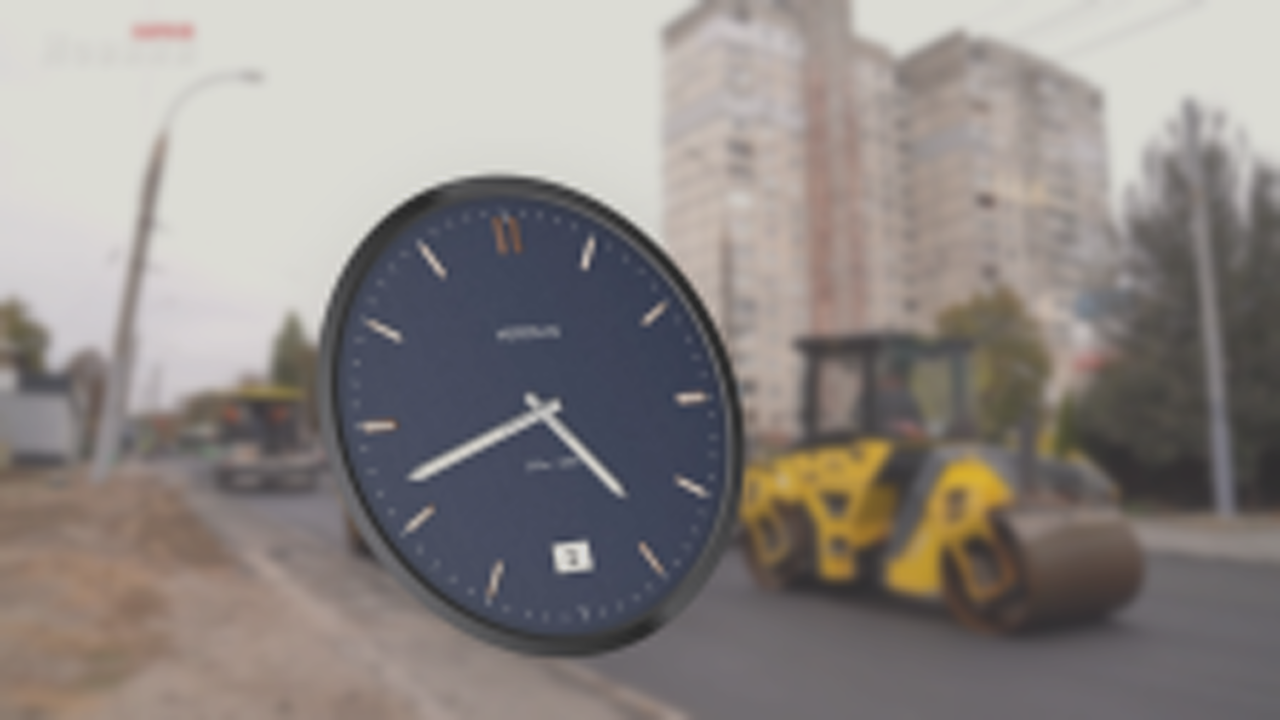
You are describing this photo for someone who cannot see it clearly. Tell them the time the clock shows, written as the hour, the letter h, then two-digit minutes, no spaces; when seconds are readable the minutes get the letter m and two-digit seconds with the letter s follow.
4h42
